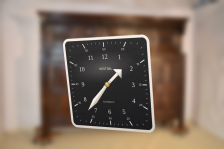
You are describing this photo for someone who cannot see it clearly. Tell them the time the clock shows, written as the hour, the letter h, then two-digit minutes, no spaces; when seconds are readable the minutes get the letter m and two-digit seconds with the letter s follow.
1h37
